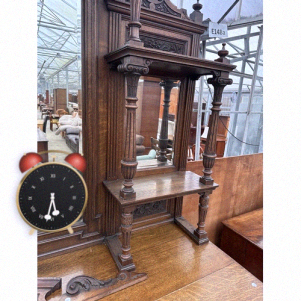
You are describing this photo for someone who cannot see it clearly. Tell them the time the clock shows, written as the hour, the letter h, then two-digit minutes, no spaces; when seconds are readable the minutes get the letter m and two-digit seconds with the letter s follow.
5h32
